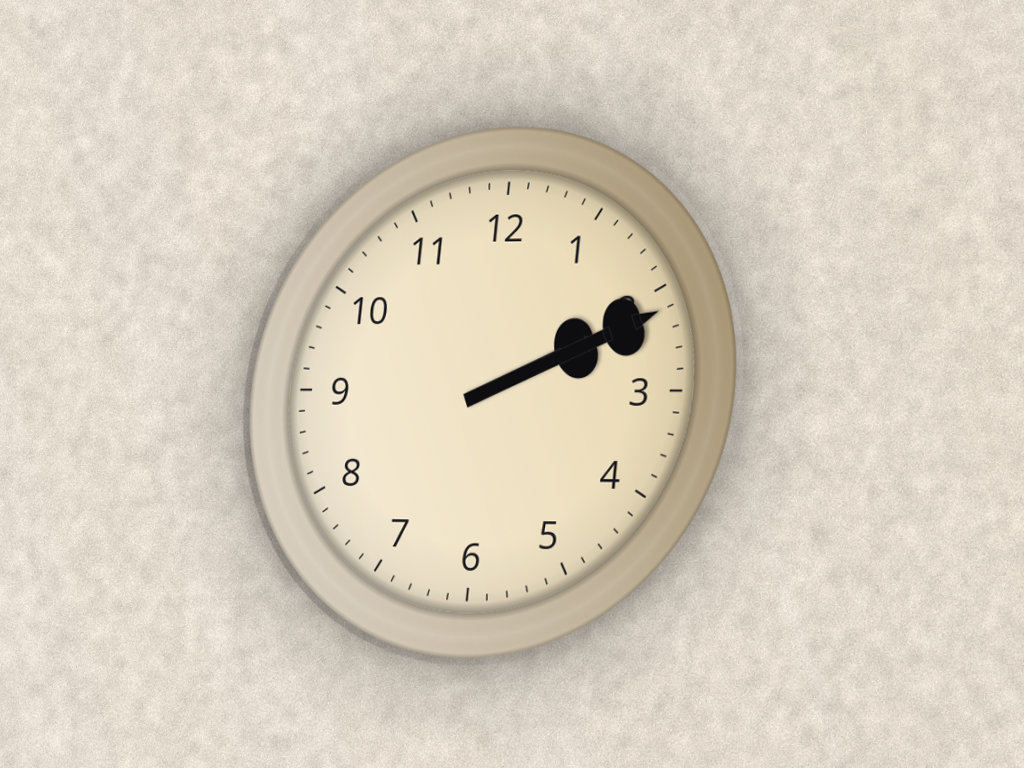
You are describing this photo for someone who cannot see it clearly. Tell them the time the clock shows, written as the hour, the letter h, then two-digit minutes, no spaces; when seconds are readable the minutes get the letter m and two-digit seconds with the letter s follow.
2h11
